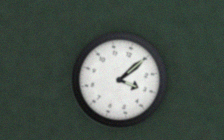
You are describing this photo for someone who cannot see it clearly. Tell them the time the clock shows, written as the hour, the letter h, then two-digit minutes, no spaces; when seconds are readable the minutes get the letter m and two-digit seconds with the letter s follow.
3h05
